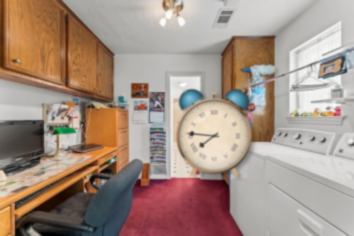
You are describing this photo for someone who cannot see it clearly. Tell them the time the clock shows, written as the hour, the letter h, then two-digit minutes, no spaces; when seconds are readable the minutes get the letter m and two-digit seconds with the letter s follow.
7h46
